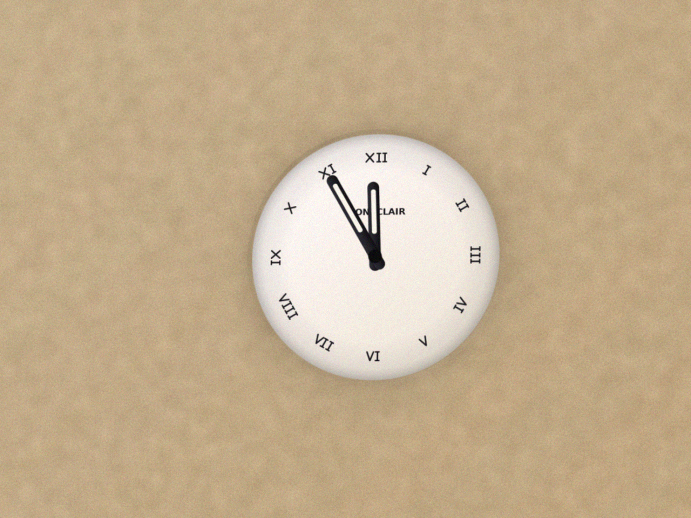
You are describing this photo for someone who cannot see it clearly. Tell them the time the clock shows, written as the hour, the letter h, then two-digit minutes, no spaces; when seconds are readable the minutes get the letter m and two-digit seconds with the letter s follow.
11h55
